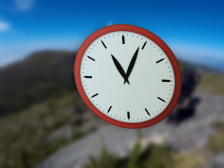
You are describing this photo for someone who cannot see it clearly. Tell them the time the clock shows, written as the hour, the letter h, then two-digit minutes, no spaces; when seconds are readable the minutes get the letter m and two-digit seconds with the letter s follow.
11h04
